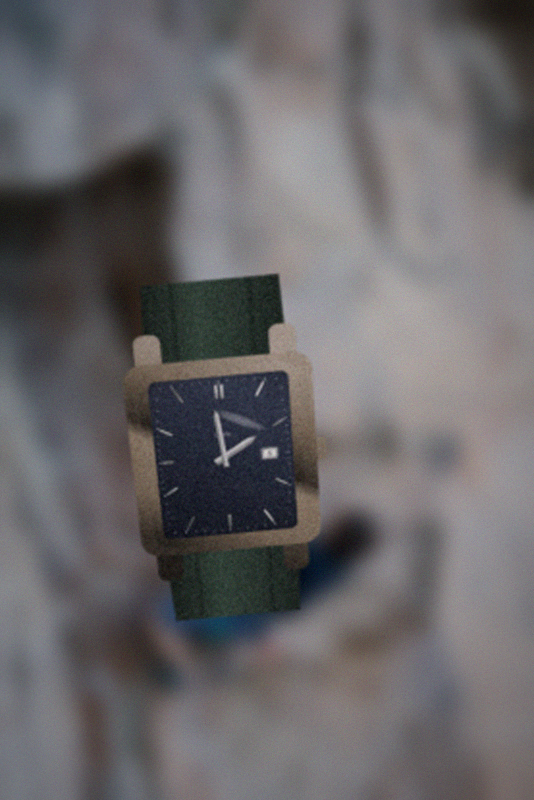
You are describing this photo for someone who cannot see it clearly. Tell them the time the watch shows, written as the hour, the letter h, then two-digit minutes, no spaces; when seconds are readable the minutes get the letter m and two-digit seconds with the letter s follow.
1h59
